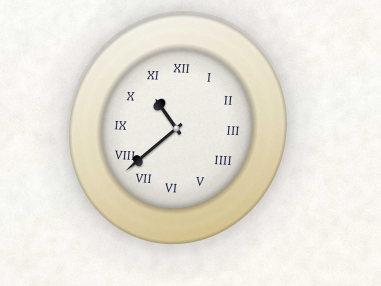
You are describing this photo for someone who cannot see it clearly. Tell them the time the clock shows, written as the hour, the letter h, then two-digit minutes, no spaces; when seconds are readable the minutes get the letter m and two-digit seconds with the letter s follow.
10h38
